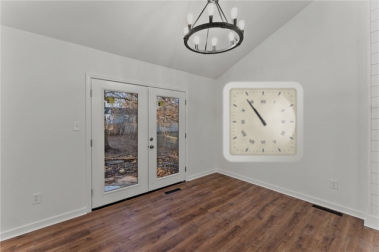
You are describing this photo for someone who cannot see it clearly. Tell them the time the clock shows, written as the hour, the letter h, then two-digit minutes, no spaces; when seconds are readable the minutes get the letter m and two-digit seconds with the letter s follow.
10h54
